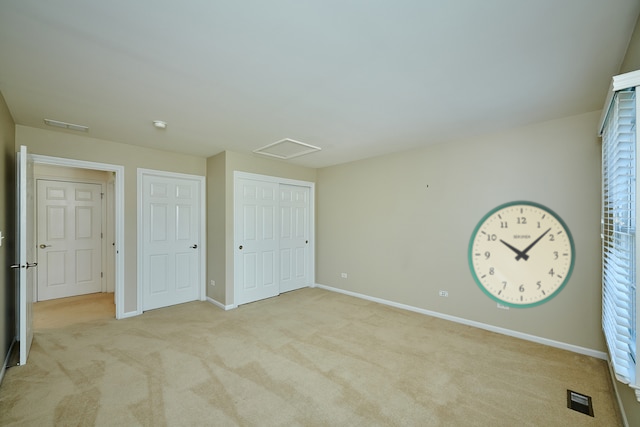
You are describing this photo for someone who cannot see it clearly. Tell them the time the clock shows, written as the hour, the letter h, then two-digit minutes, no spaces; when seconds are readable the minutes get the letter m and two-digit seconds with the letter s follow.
10h08
